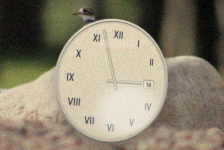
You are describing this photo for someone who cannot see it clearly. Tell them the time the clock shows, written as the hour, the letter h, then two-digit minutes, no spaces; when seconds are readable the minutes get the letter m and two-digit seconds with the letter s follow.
2h57
